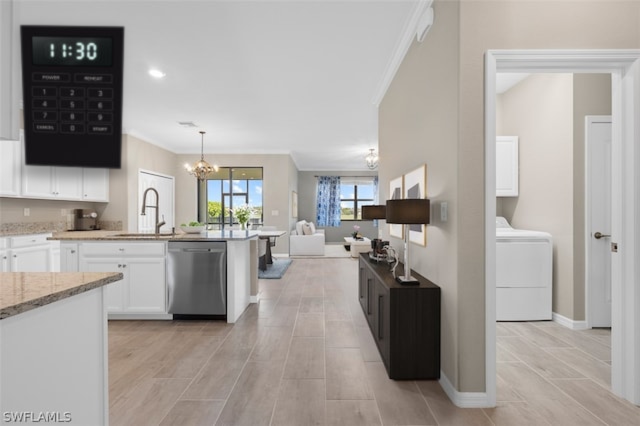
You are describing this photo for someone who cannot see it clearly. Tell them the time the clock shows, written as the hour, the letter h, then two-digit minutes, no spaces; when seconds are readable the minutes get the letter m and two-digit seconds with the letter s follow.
11h30
